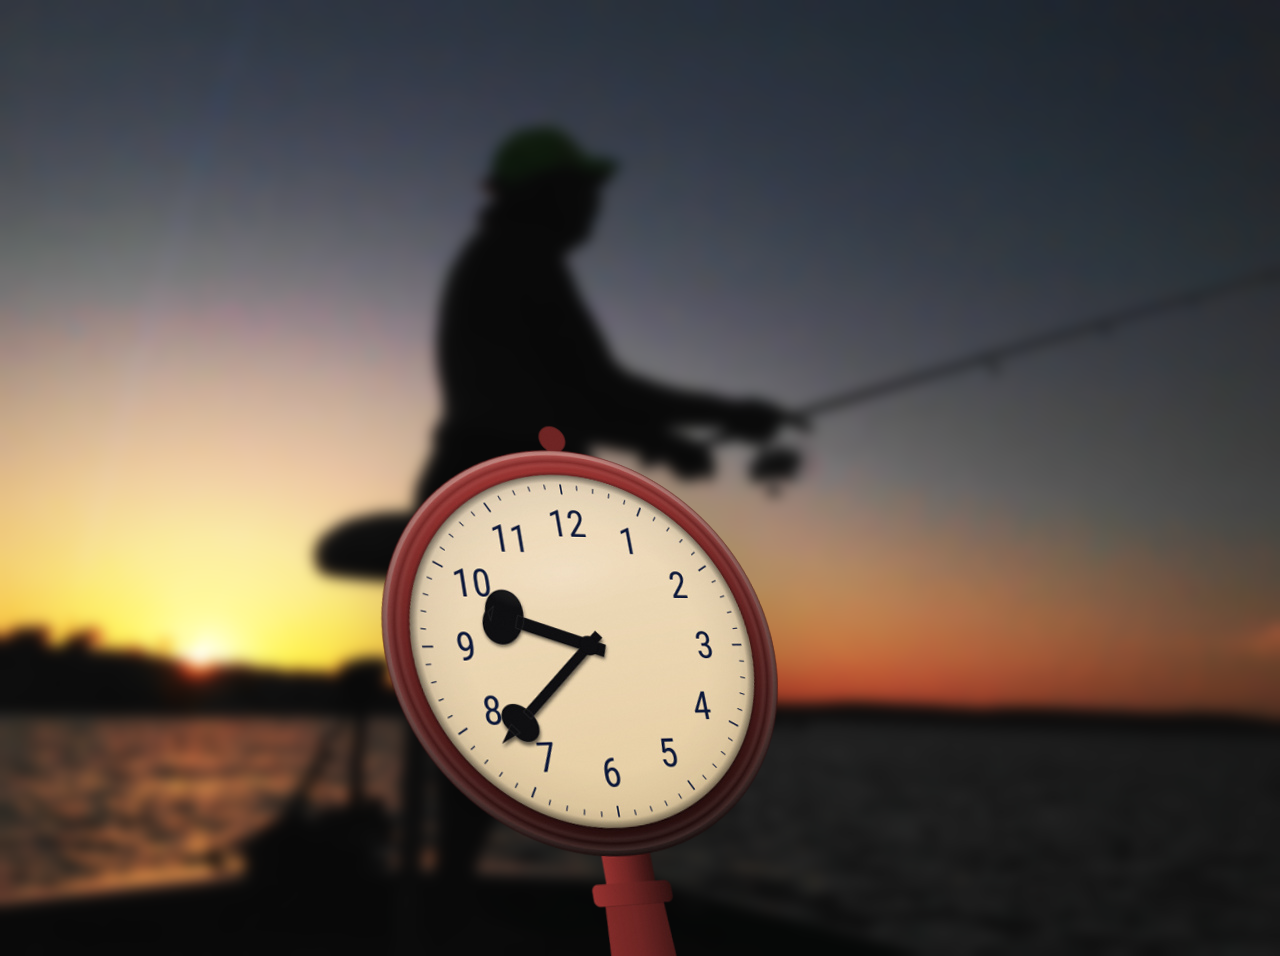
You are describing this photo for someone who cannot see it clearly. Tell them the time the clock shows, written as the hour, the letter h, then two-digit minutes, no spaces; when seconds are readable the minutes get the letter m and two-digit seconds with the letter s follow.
9h38
